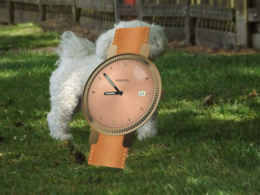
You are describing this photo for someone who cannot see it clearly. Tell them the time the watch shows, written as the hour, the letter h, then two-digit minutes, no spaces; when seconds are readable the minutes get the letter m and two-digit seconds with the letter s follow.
8h52
